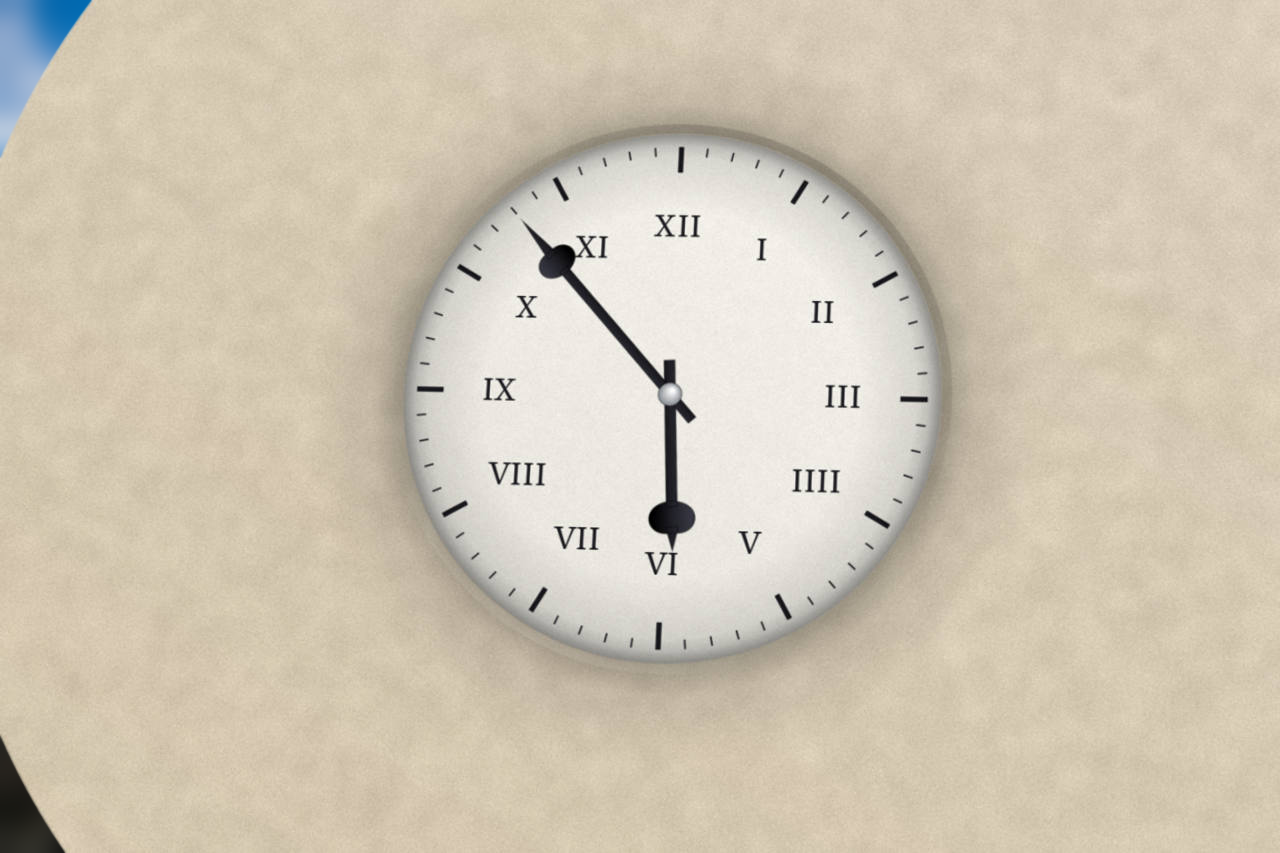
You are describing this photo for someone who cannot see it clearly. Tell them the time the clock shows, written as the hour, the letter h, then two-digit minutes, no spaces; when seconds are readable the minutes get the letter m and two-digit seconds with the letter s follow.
5h53
